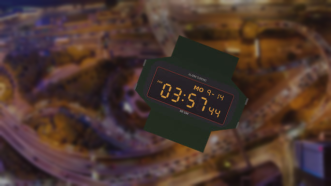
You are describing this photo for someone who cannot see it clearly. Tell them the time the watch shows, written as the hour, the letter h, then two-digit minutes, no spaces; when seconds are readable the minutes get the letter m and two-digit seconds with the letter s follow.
3h57m44s
